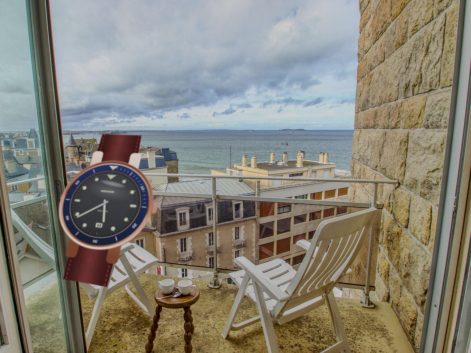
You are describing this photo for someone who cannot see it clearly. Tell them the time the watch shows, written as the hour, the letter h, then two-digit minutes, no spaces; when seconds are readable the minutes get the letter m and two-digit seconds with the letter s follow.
5h39
